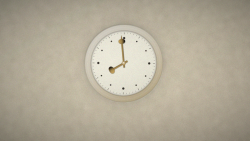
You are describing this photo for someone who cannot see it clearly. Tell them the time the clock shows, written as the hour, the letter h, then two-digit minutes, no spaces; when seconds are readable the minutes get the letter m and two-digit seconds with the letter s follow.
7h59
